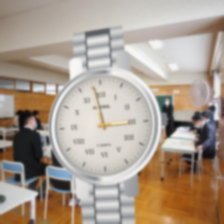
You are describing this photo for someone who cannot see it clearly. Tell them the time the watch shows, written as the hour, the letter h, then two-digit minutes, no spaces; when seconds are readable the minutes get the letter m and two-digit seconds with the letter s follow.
2h58
